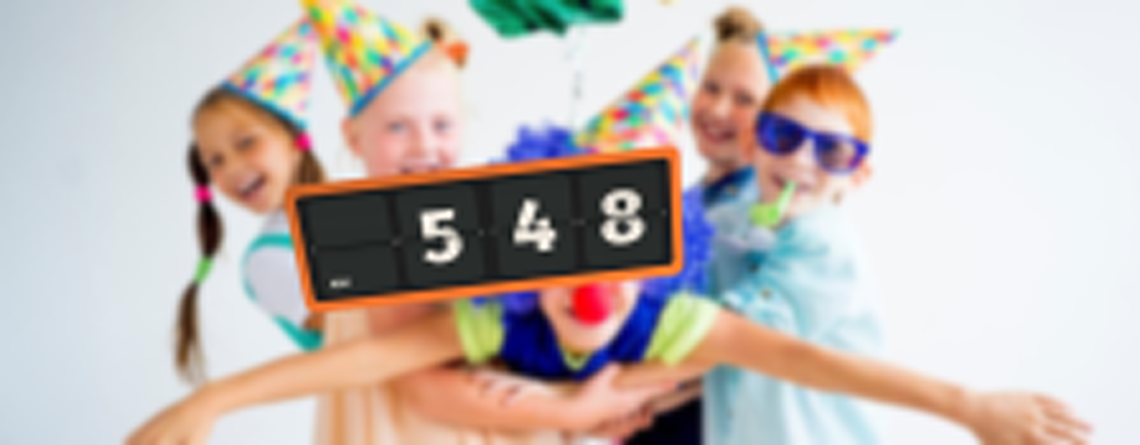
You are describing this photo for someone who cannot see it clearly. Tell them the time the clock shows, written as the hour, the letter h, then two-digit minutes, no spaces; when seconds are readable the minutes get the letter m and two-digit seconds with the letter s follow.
5h48
